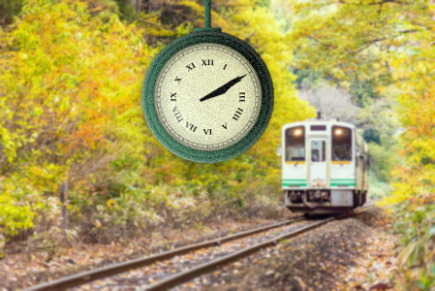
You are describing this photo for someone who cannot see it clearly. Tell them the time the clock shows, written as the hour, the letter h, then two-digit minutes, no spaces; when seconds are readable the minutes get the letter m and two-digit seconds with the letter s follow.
2h10
